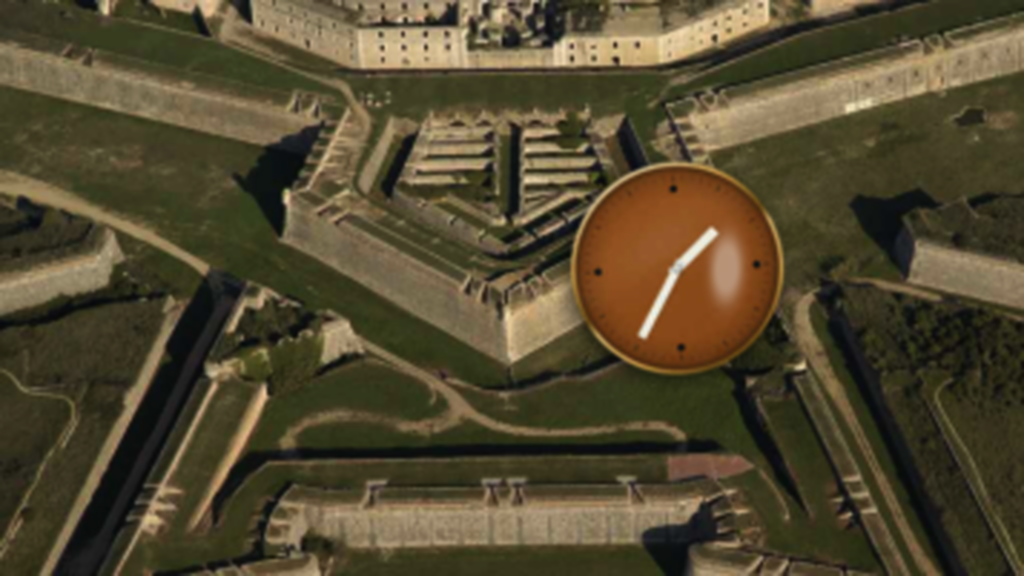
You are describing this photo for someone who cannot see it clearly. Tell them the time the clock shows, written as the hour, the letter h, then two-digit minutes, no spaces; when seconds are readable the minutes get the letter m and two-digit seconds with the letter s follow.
1h35
